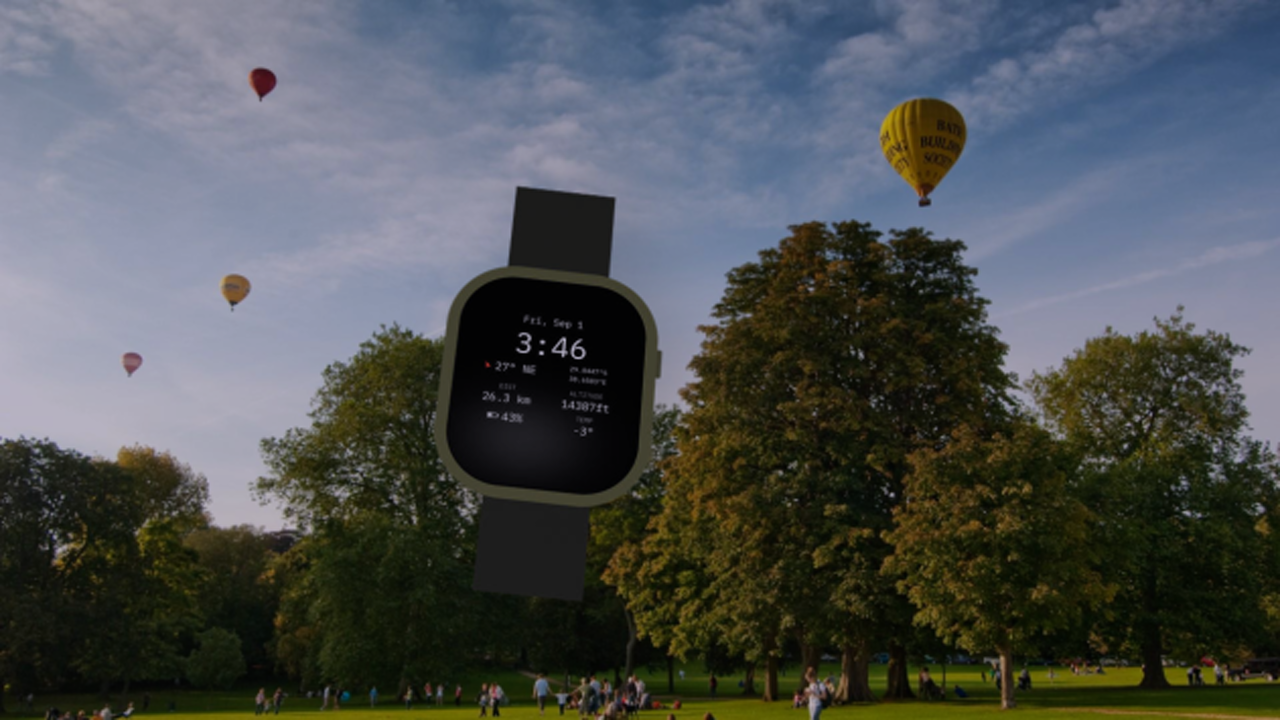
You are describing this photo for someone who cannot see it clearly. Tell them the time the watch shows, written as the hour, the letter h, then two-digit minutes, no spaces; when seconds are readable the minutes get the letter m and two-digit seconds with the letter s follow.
3h46
